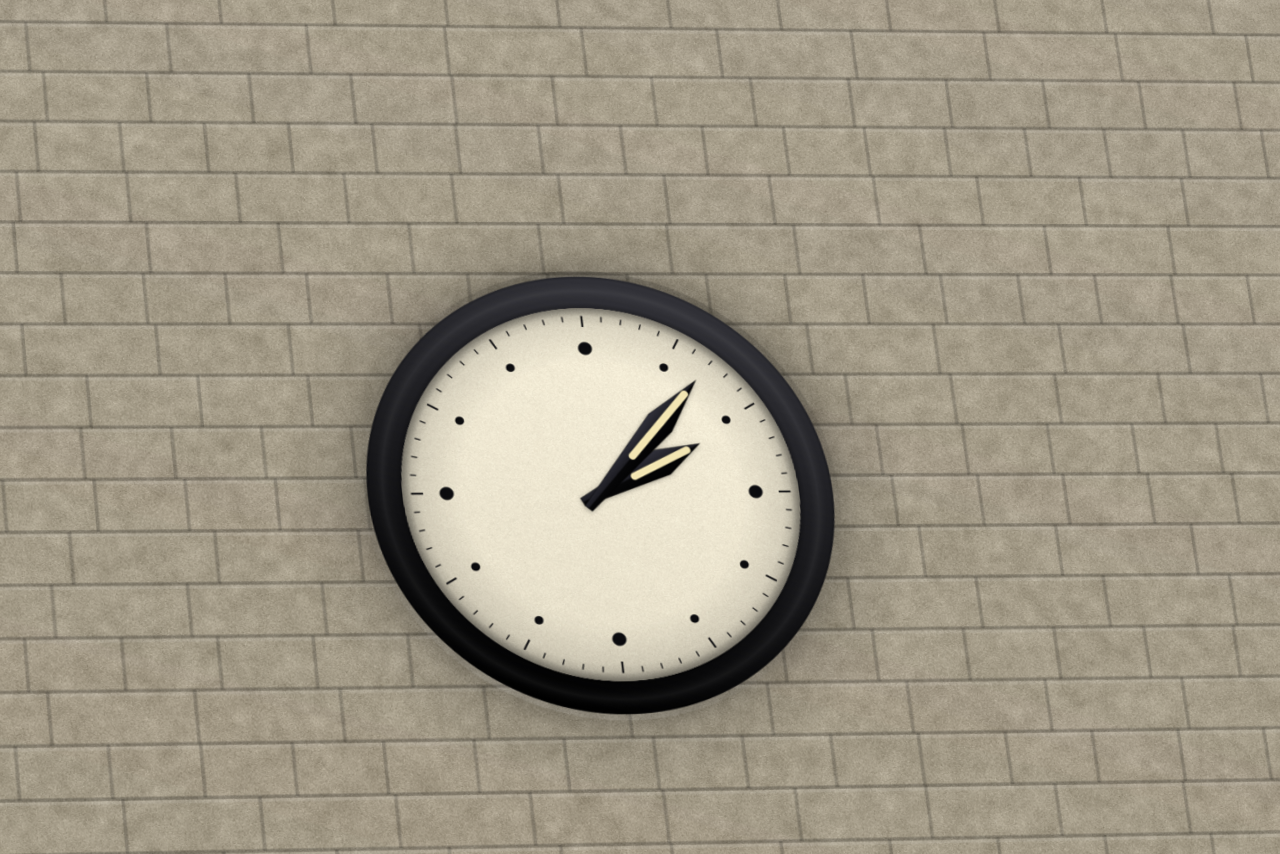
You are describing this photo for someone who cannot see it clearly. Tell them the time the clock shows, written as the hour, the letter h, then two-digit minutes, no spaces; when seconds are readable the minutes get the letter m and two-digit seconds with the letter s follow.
2h07
